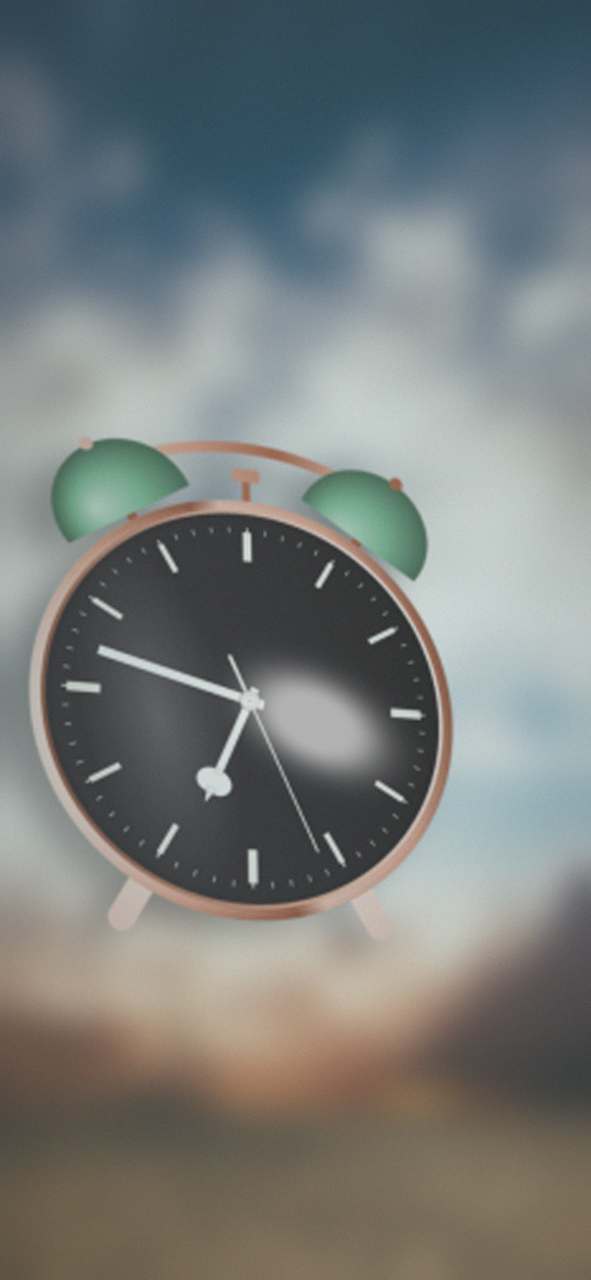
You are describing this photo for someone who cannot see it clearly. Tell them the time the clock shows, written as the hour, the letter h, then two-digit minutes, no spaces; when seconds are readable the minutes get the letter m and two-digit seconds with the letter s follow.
6h47m26s
